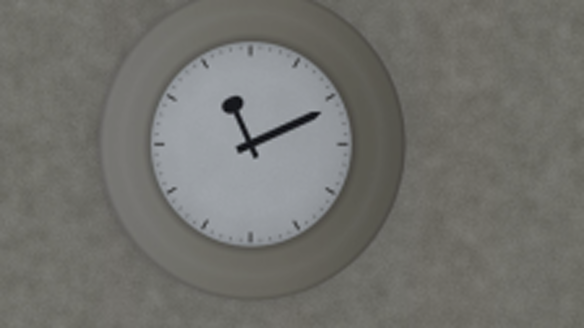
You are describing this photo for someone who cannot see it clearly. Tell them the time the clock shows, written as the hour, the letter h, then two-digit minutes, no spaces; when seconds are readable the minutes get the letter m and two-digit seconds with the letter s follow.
11h11
